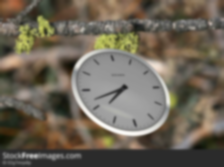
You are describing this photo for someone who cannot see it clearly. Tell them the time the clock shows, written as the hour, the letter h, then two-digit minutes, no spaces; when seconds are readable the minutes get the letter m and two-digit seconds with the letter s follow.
7h42
